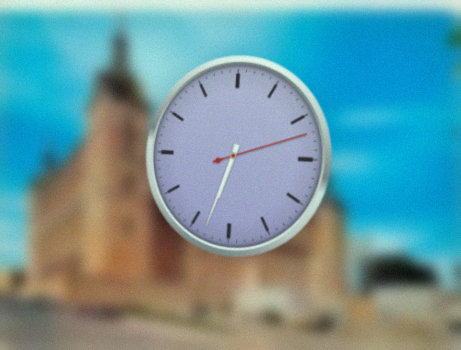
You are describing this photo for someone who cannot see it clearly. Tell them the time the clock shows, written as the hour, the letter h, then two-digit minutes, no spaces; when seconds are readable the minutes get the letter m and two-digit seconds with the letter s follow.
6h33m12s
